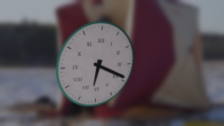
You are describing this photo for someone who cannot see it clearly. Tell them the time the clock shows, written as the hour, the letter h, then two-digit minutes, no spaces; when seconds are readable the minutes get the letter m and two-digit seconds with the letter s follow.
6h19
